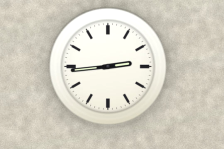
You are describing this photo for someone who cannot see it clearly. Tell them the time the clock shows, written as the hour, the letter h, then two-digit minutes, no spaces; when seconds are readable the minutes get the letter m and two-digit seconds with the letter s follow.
2h44
